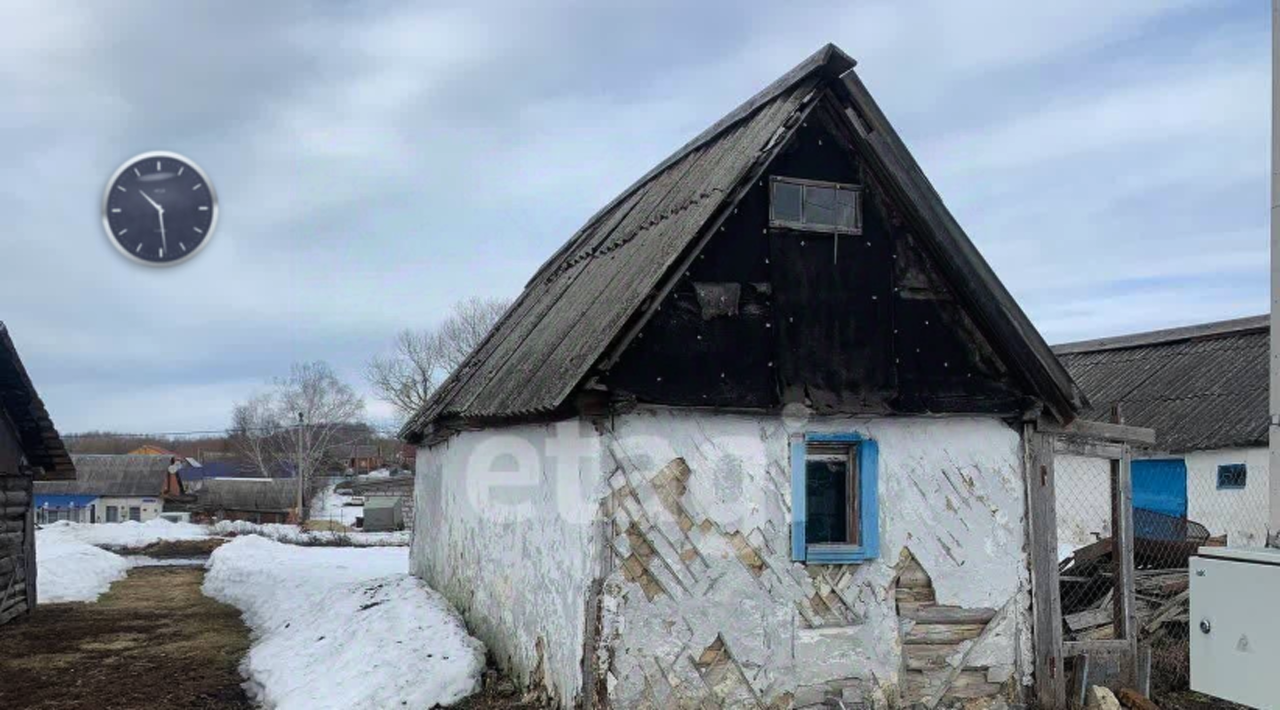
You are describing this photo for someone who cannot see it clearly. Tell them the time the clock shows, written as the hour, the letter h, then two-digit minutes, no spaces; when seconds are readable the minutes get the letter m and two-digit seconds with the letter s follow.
10h29
